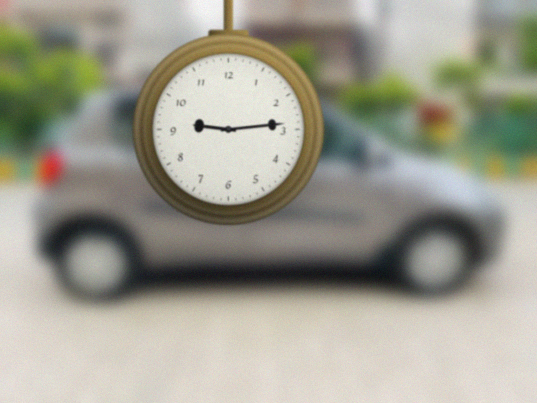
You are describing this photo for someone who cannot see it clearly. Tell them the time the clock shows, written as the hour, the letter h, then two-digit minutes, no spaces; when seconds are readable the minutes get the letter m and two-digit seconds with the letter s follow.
9h14
